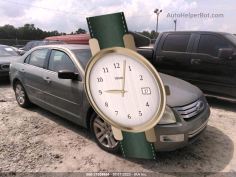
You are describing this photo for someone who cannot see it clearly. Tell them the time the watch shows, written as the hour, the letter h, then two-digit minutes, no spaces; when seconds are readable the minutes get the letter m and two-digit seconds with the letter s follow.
9h03
